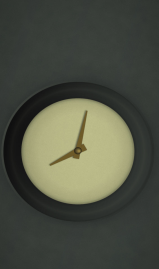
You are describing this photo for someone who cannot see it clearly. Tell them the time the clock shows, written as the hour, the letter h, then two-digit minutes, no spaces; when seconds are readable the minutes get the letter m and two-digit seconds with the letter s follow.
8h02
